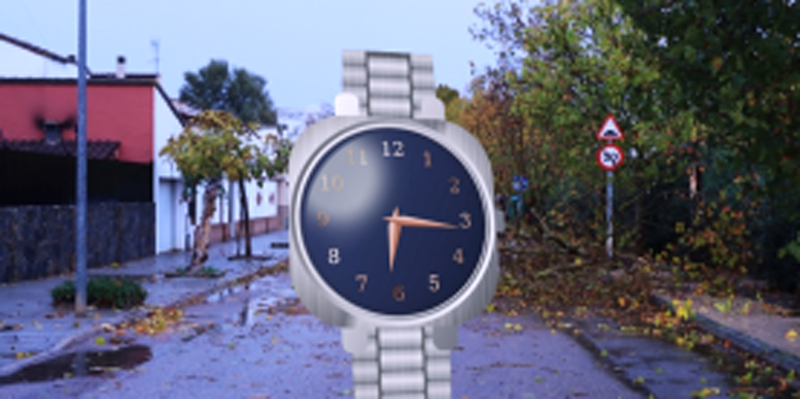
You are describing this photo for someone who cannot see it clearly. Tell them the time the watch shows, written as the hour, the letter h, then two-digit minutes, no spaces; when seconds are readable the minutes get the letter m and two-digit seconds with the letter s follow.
6h16
